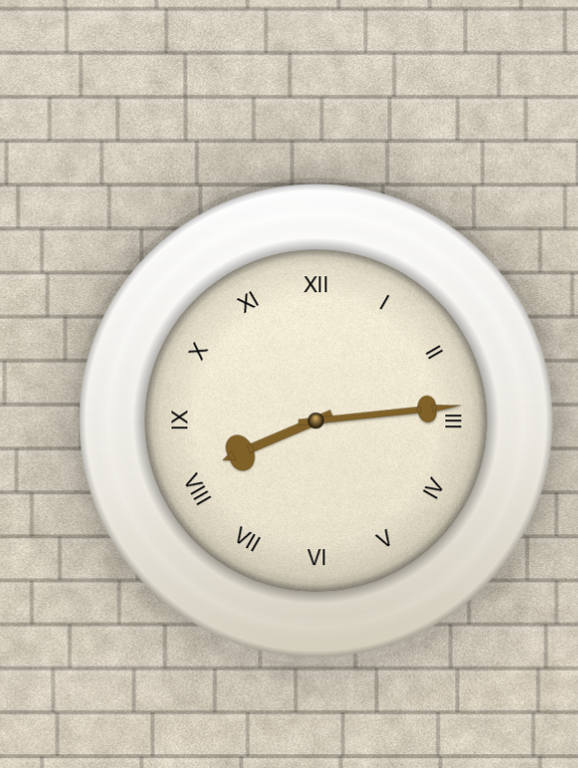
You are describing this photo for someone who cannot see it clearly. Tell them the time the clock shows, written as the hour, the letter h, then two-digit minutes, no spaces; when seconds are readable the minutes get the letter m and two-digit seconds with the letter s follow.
8h14
